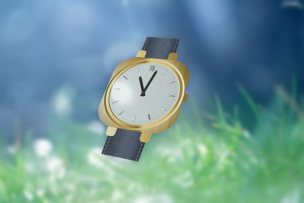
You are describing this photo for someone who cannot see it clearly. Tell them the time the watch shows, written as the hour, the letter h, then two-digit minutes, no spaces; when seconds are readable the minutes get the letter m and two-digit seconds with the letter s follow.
11h02
